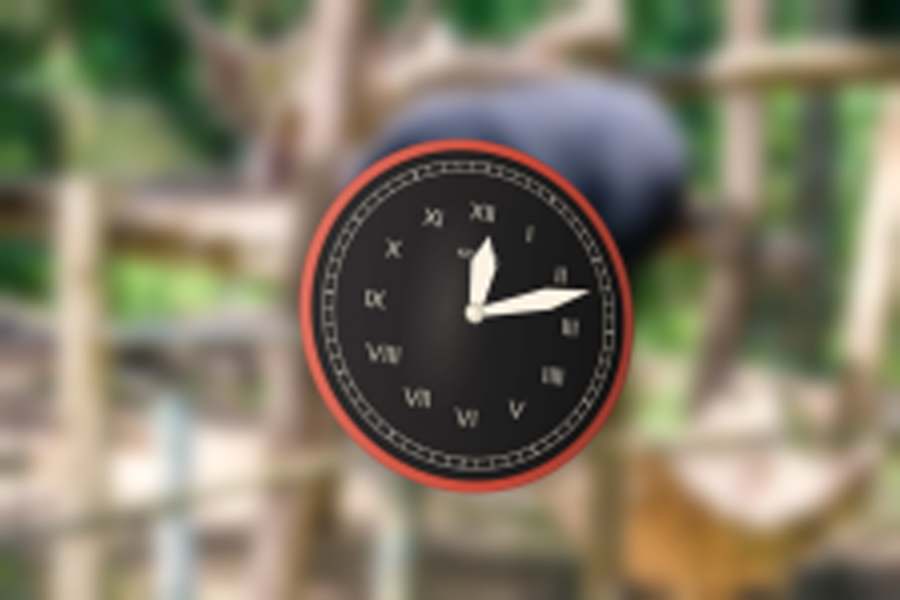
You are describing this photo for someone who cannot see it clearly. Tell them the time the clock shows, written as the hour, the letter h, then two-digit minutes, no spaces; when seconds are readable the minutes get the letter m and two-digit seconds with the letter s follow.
12h12
